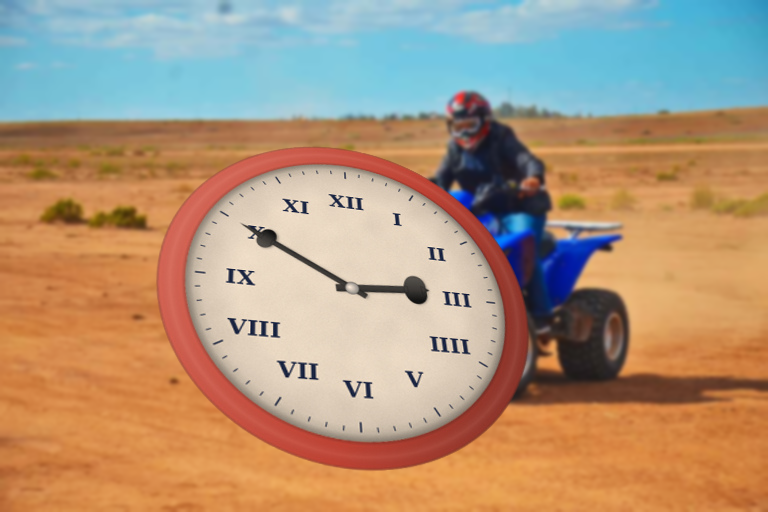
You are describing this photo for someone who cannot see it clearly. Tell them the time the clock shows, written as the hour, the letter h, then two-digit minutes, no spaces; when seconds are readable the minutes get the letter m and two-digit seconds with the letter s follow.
2h50
